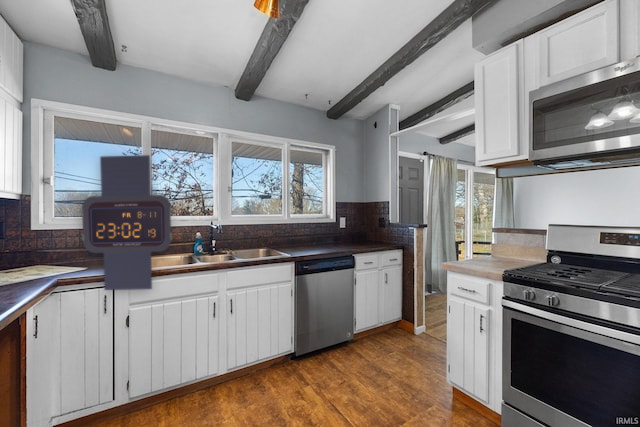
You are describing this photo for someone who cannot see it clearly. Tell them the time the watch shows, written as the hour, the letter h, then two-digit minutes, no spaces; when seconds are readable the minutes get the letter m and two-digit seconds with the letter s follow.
23h02
